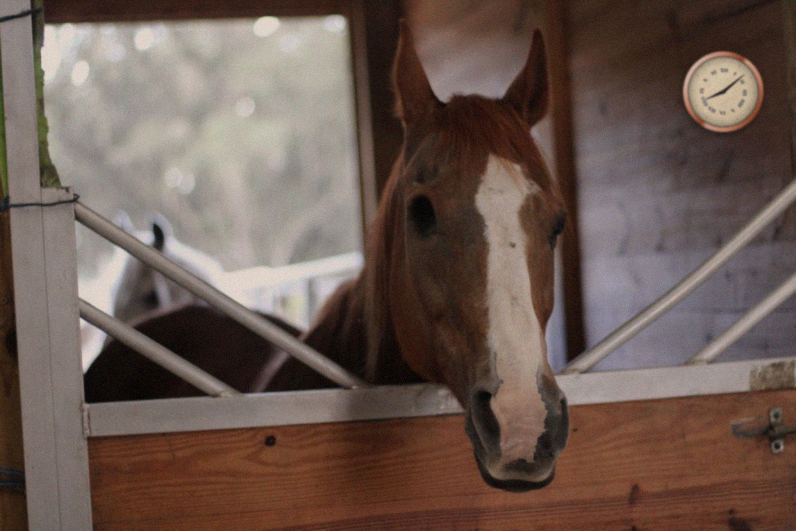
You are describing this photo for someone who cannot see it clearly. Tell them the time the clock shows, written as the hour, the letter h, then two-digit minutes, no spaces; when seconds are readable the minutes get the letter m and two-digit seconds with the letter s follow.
8h08
